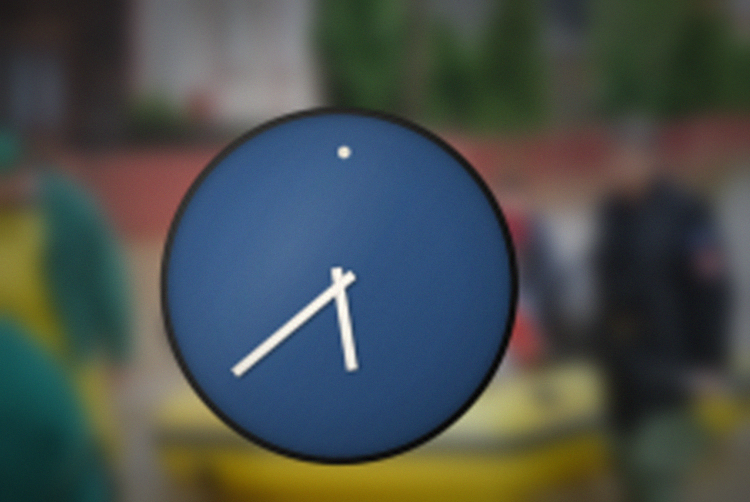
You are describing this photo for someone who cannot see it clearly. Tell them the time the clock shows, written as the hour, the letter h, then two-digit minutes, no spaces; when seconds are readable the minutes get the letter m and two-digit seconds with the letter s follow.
5h38
